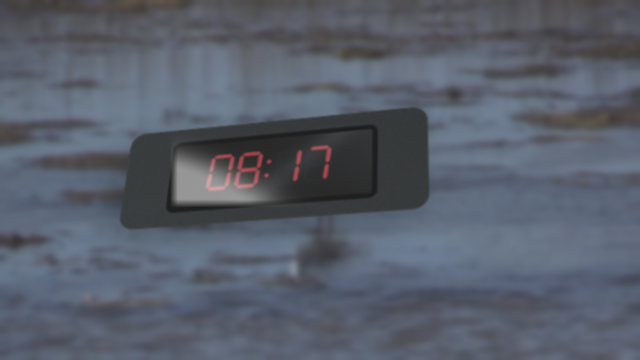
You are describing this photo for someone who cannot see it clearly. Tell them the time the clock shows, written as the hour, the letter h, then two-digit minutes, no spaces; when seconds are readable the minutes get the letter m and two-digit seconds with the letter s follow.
8h17
